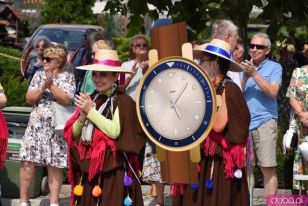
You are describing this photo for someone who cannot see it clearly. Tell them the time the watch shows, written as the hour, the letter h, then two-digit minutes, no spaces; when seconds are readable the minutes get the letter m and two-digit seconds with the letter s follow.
5h07
